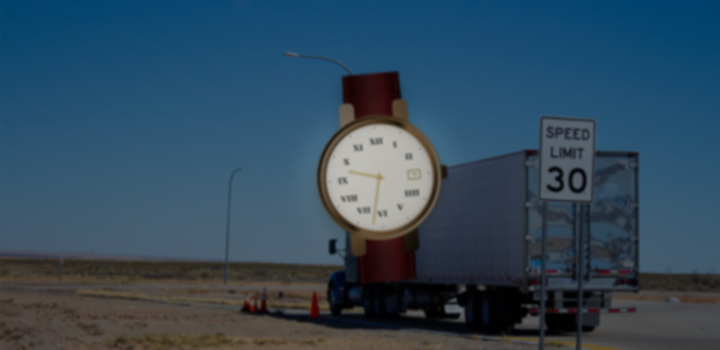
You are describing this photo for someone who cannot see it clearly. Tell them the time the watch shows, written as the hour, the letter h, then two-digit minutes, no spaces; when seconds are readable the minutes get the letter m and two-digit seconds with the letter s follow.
9h32
